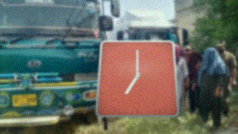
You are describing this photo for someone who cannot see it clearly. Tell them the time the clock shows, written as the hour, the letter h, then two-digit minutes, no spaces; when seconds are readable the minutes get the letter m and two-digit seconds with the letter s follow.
7h00
